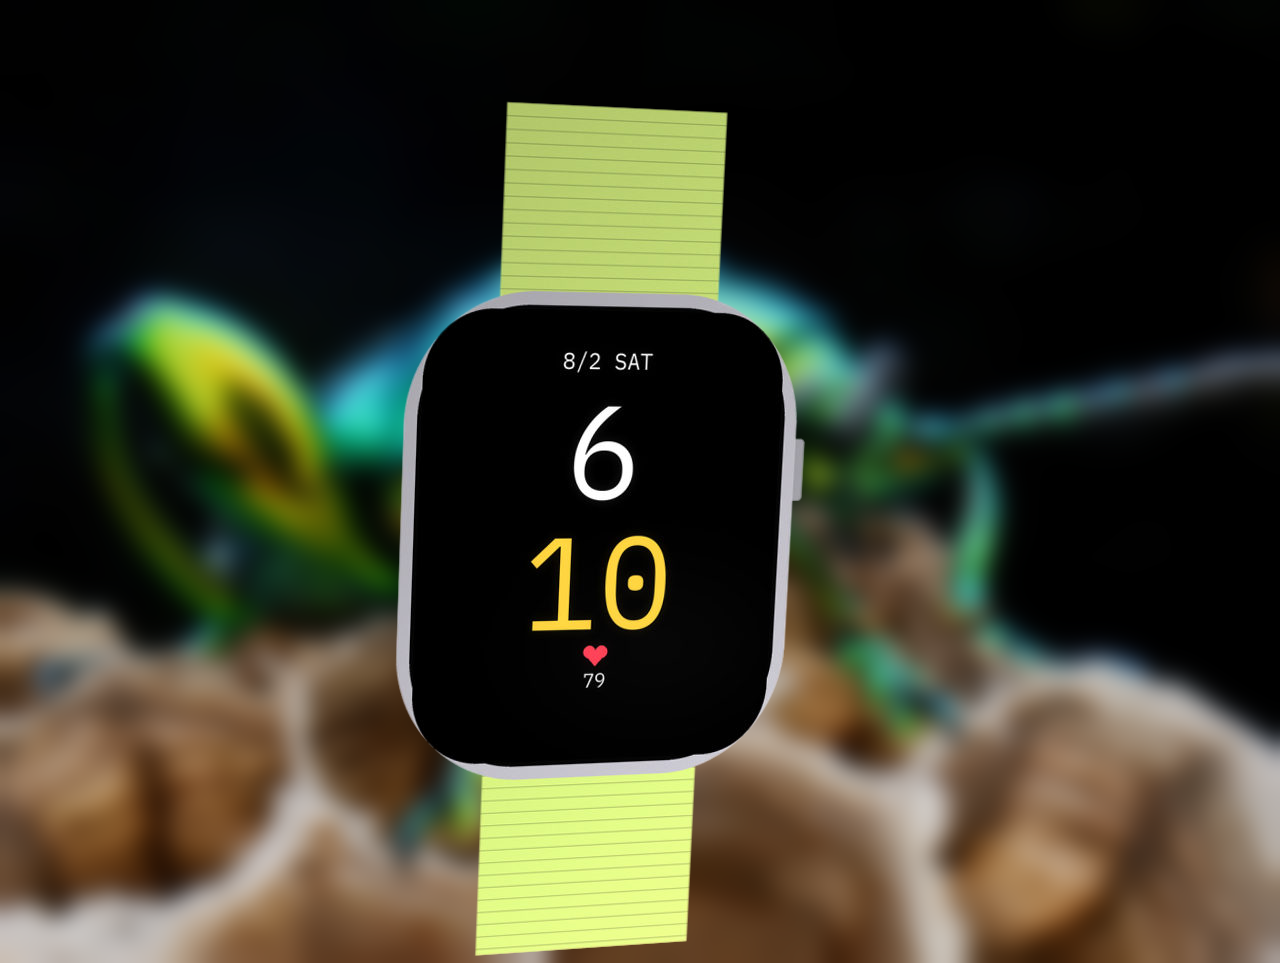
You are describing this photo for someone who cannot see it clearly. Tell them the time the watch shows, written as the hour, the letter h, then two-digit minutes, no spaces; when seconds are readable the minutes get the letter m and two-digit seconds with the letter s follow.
6h10
